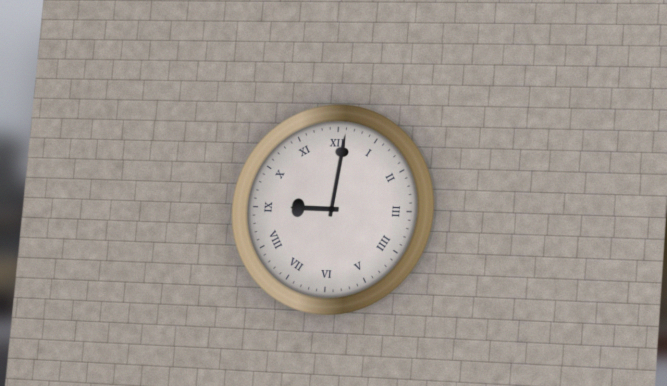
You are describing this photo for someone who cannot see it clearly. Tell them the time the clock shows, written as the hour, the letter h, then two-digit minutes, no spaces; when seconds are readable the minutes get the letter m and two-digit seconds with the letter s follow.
9h01
